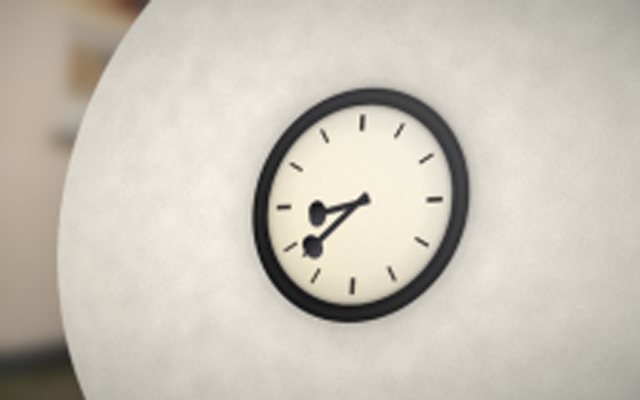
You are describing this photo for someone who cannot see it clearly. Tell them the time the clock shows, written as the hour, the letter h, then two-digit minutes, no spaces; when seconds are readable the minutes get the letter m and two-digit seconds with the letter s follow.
8h38
